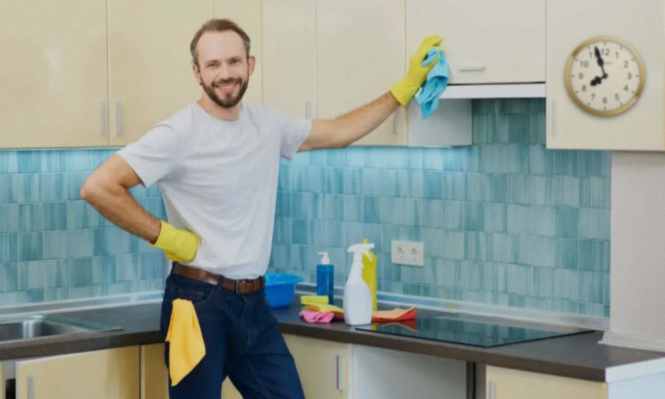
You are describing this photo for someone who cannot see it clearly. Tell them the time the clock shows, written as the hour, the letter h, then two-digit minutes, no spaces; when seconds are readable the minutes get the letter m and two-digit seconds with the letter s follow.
7h57
